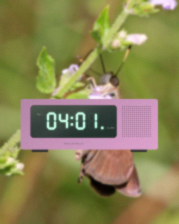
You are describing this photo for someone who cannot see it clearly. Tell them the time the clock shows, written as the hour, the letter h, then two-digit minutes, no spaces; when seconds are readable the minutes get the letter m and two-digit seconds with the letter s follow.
4h01
